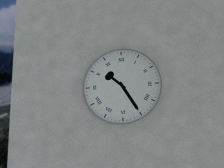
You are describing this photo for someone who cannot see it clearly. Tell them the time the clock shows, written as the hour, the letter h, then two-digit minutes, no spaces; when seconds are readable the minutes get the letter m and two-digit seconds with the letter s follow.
10h25
